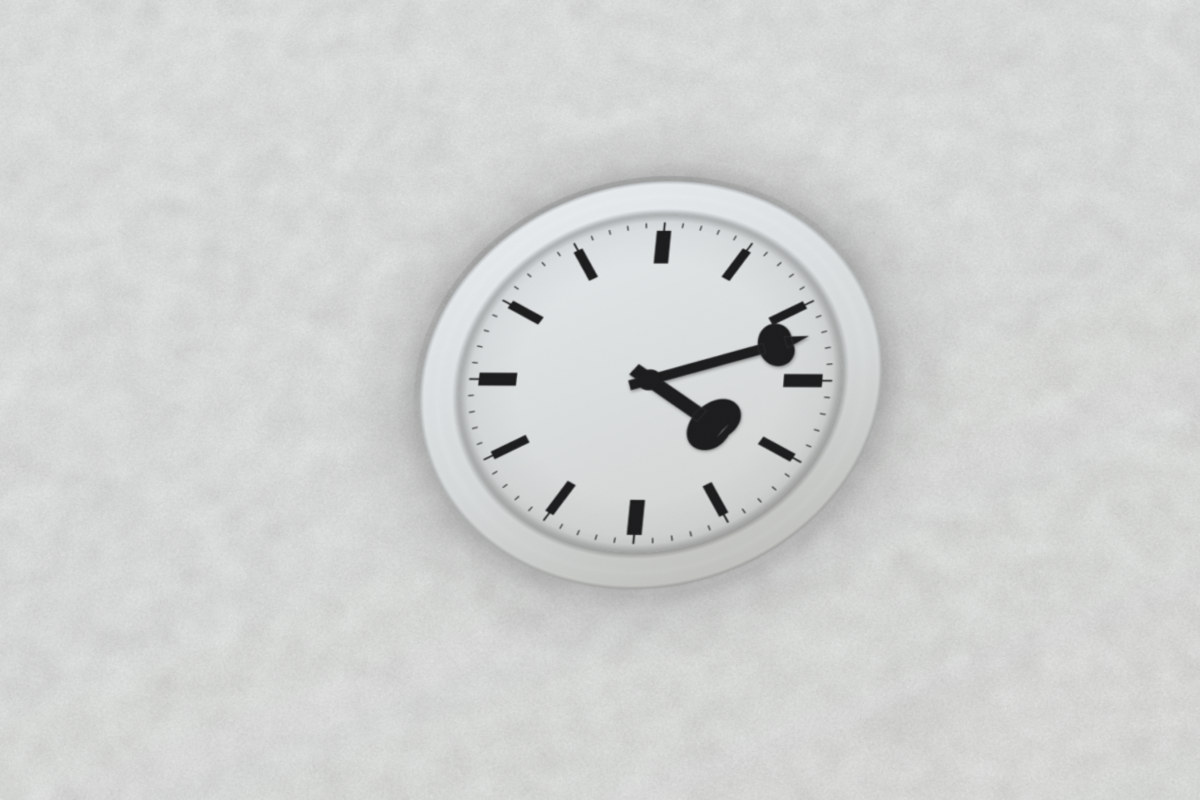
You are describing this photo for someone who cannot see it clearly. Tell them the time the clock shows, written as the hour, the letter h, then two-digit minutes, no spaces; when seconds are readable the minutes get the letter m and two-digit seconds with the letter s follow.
4h12
